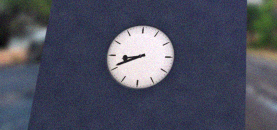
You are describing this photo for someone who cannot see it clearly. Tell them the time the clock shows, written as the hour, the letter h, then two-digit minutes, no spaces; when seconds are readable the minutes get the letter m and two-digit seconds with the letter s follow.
8h41
